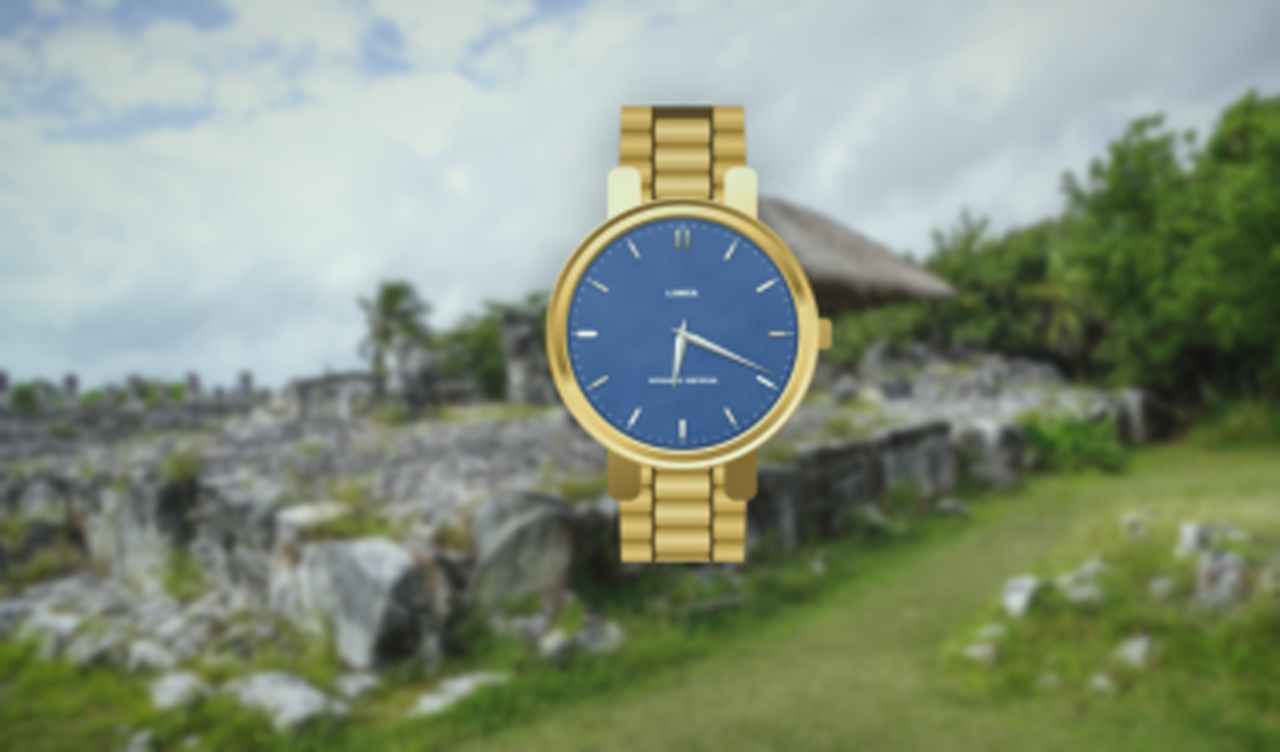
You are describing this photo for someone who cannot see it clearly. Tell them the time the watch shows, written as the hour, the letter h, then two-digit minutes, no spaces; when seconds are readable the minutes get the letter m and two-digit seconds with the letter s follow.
6h19
